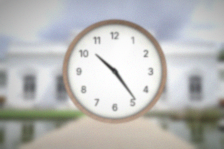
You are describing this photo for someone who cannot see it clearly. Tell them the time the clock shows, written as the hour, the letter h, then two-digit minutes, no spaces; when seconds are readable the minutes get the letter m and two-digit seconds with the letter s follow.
10h24
